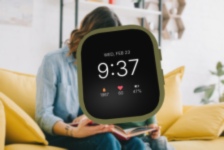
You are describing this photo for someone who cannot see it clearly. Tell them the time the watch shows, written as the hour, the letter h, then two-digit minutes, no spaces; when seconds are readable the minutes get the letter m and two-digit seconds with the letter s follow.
9h37
